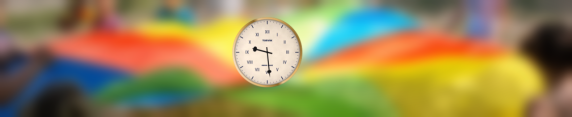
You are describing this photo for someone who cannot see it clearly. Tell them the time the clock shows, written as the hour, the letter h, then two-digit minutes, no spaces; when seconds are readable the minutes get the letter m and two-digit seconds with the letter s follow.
9h29
